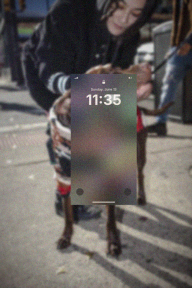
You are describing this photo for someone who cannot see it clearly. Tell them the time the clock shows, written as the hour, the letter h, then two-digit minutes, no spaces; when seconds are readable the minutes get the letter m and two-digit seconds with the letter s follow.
11h35
